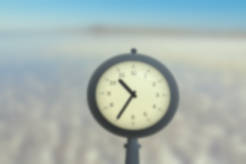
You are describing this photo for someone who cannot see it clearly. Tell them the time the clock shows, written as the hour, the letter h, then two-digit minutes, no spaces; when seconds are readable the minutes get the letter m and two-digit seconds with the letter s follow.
10h35
